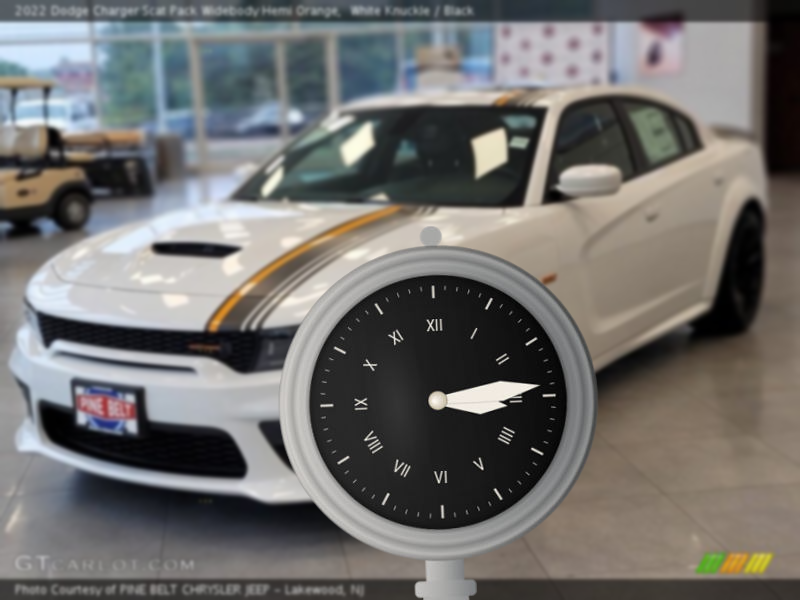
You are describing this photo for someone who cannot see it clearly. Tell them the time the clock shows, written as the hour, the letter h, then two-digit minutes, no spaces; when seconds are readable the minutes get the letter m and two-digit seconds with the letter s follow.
3h14
